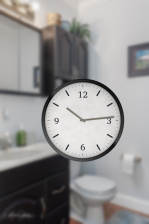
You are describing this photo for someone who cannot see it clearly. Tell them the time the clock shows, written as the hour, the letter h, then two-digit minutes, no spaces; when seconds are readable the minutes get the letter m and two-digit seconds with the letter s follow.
10h14
